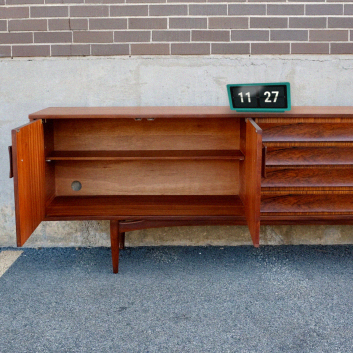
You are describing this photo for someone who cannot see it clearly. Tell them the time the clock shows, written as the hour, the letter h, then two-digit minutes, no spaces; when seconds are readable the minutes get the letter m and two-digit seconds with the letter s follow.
11h27
